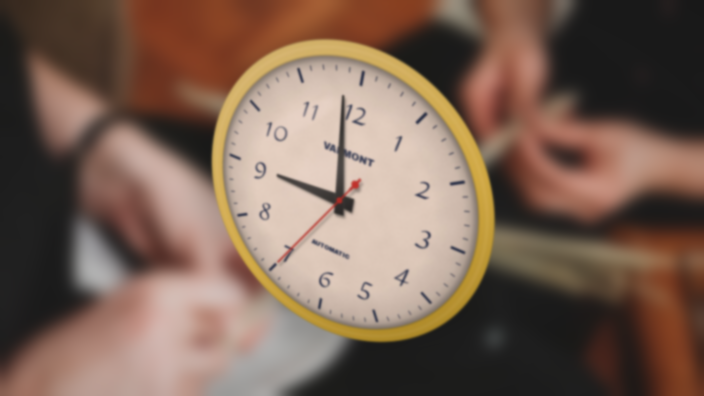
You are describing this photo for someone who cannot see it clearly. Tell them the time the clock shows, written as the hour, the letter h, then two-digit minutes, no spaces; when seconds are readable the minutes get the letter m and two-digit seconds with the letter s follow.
8h58m35s
